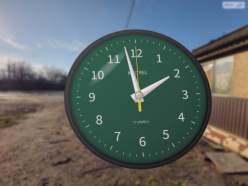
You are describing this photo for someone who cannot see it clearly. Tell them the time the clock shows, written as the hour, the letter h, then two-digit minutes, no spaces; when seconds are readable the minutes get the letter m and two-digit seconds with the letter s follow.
1h58m00s
